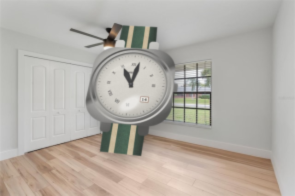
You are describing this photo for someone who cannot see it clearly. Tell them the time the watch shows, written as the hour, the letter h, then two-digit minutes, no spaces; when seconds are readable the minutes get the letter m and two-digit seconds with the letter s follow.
11h02
